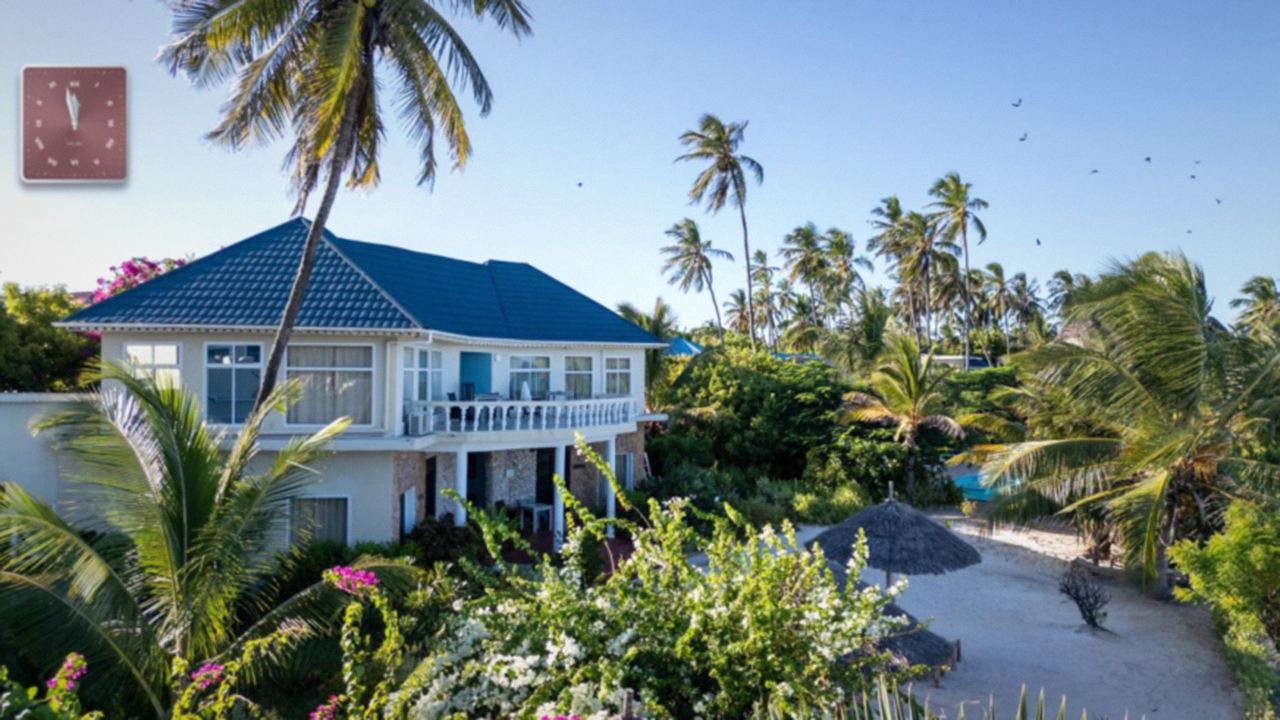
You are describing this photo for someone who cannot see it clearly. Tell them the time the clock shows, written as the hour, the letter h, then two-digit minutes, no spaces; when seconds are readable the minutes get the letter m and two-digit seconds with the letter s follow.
11h58
